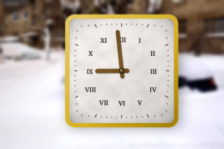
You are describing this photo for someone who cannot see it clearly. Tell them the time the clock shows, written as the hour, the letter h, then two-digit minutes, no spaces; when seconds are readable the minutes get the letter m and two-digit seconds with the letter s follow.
8h59
